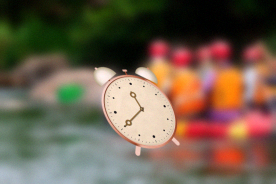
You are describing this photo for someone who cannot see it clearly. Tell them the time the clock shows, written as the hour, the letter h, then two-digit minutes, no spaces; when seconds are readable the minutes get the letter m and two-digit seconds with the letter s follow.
11h40
